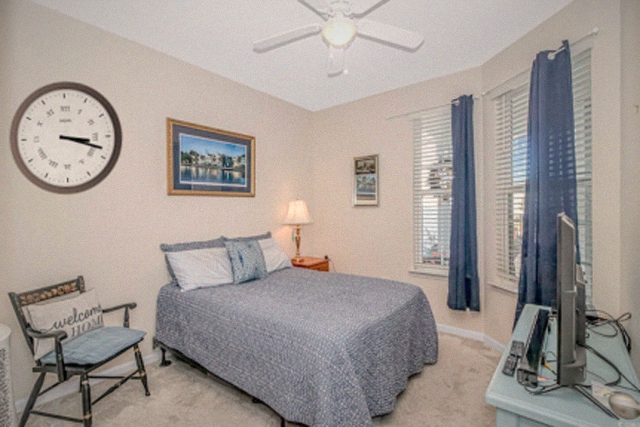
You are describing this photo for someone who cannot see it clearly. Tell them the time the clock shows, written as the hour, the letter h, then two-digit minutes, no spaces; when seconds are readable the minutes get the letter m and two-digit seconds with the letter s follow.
3h18
